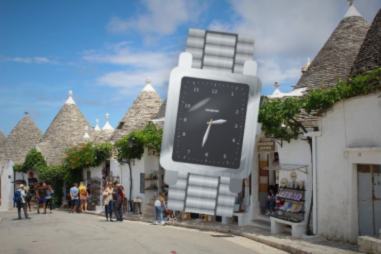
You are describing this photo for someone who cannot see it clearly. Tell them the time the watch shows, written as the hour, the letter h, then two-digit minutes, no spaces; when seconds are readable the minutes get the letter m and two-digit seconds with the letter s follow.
2h32
